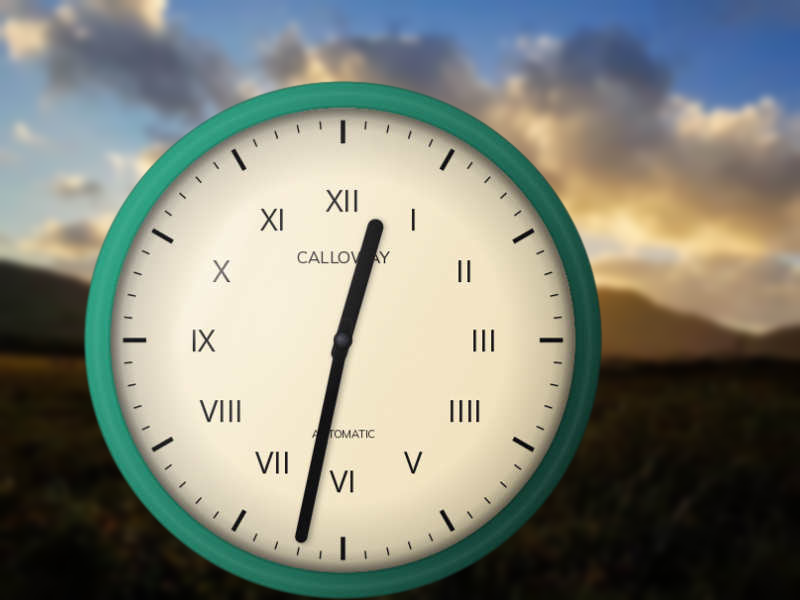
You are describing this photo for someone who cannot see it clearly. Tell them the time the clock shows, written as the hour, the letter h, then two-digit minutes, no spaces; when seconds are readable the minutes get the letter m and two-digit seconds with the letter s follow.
12h32
